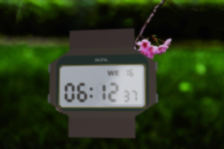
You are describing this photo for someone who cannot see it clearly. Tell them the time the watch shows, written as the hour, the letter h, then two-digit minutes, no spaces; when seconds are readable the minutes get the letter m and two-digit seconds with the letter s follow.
6h12m37s
